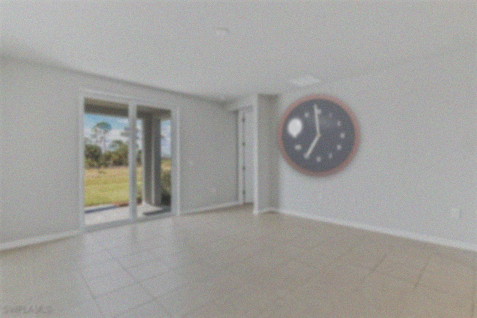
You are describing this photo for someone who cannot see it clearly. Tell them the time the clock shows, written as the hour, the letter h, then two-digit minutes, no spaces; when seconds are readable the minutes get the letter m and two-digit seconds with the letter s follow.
6h59
